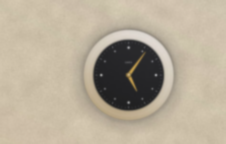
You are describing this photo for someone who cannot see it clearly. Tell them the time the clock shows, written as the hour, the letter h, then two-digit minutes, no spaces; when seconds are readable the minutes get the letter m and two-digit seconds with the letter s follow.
5h06
